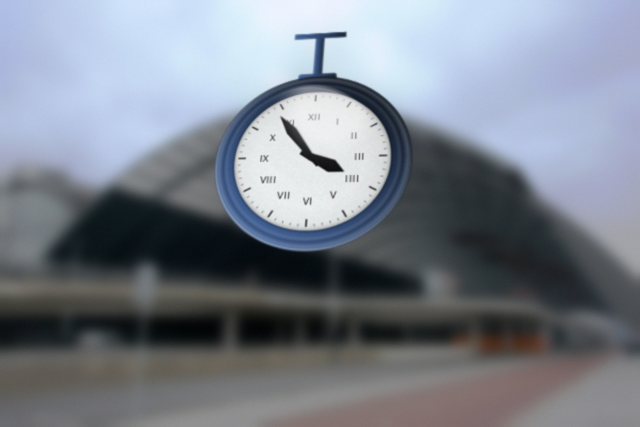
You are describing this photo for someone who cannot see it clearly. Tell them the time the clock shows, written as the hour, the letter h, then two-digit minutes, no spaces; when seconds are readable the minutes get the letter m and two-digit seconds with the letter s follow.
3h54
